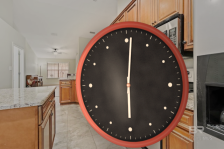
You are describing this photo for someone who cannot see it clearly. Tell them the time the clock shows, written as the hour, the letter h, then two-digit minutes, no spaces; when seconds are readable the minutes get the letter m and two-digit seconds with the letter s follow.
6h01
